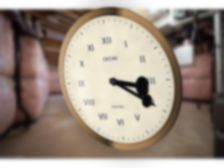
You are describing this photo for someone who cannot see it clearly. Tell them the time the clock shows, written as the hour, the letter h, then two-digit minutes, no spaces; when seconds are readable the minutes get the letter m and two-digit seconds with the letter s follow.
3h20
